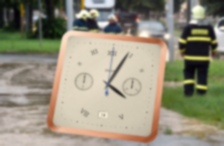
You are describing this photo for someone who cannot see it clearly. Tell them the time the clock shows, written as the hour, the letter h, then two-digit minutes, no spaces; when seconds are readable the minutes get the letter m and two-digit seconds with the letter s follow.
4h04
